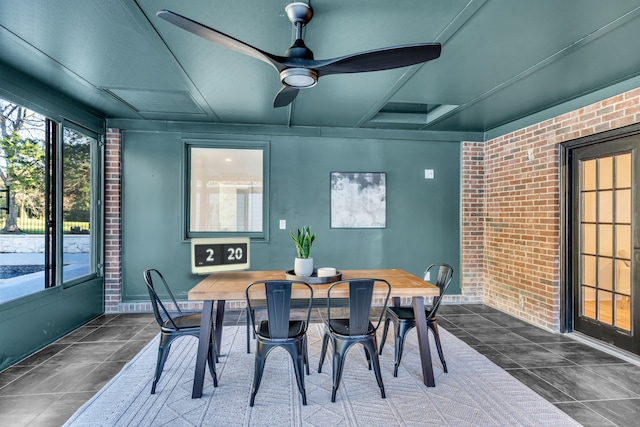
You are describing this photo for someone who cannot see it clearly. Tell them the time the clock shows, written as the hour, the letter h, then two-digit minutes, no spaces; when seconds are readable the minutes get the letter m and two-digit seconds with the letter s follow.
2h20
